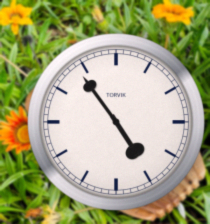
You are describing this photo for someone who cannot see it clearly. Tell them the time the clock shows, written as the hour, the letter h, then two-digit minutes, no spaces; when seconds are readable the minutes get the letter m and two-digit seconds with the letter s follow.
4h54
